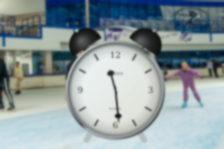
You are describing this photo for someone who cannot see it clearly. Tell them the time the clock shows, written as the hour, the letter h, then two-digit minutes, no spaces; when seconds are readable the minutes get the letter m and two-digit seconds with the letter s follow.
11h29
